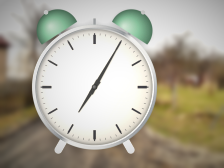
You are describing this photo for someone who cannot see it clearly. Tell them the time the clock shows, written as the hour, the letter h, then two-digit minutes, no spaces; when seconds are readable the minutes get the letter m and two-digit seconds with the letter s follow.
7h05
